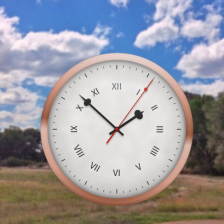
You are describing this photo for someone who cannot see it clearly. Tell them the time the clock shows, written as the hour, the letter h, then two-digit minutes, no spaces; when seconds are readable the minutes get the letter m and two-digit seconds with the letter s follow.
1h52m06s
